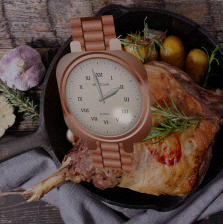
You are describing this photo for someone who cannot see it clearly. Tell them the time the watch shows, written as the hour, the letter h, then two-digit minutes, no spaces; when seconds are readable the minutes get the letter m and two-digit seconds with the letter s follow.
1h58
